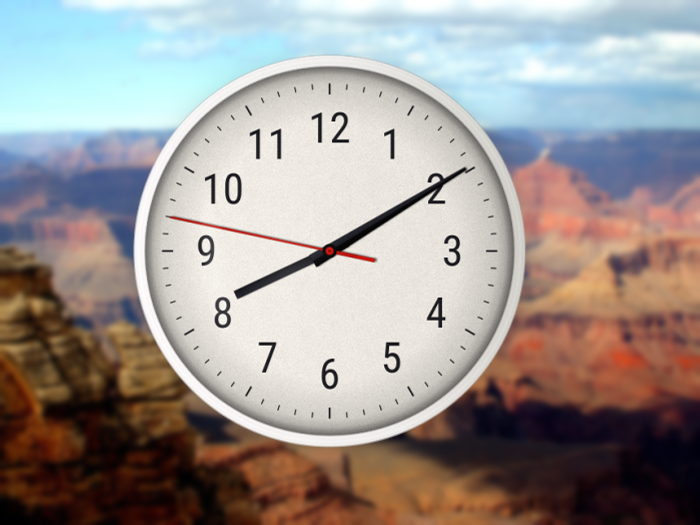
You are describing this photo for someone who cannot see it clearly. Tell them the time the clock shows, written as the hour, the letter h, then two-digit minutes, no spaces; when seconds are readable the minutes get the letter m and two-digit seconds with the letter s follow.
8h09m47s
